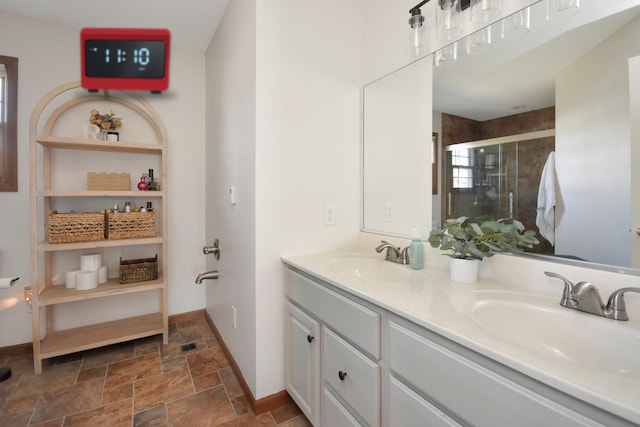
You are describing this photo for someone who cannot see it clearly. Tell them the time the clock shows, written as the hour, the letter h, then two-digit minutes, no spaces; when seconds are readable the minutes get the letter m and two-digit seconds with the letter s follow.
11h10
